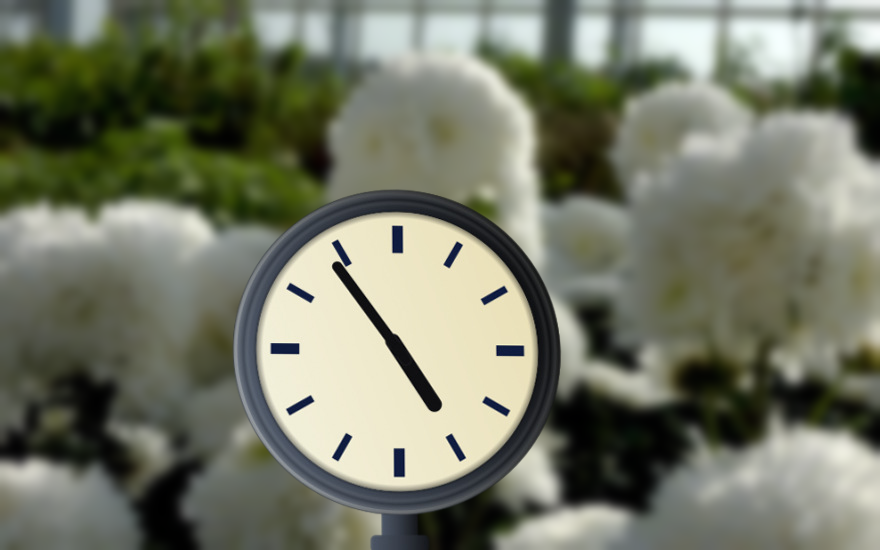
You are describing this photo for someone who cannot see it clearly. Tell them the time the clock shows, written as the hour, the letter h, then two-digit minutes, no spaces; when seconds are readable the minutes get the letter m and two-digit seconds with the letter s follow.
4h54
